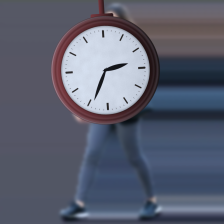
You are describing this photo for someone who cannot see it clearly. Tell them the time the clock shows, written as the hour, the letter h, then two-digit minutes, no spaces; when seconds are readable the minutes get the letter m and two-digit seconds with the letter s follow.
2h34
